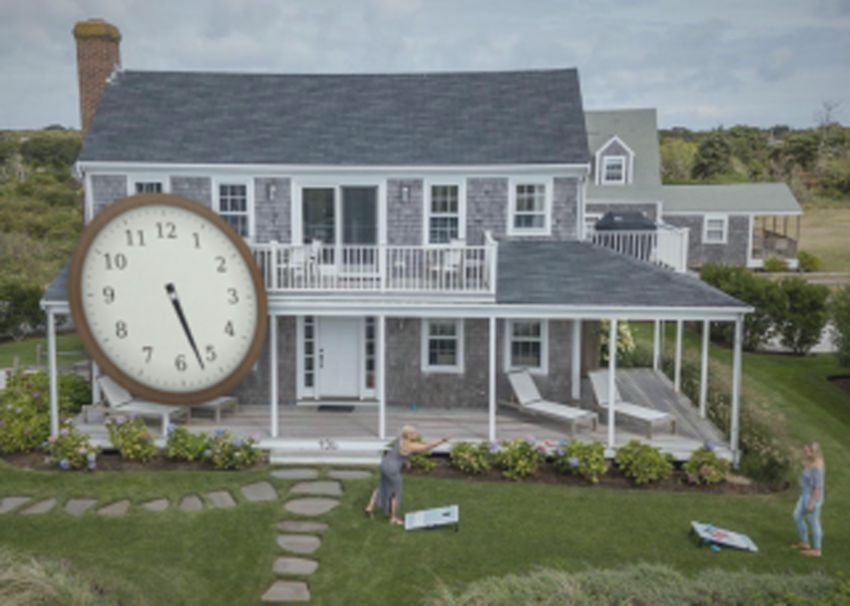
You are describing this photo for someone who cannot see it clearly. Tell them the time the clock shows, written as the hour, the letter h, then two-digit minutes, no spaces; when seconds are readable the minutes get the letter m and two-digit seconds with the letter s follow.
5h27
